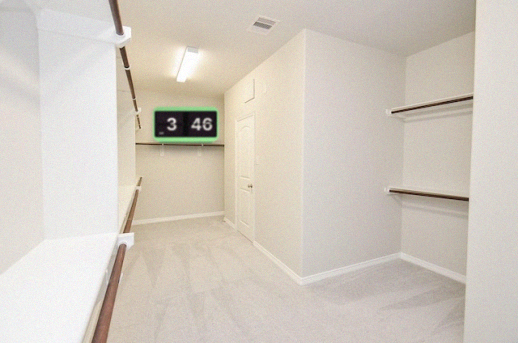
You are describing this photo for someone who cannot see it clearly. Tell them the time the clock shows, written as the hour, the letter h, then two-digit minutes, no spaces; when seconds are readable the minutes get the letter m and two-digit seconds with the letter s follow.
3h46
